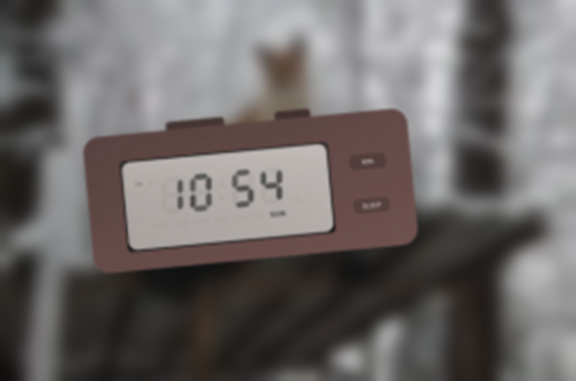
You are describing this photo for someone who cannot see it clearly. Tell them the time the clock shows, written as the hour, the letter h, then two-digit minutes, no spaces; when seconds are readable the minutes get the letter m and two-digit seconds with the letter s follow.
10h54
